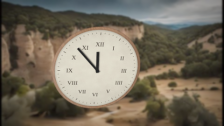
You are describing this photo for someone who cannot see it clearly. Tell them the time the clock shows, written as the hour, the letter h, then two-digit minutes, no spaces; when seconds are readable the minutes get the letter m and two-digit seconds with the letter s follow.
11h53
